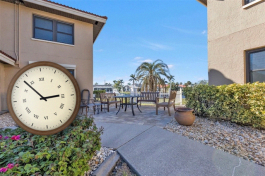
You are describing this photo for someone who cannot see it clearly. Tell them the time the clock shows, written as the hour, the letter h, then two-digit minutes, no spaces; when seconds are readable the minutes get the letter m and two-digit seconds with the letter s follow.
2h53
